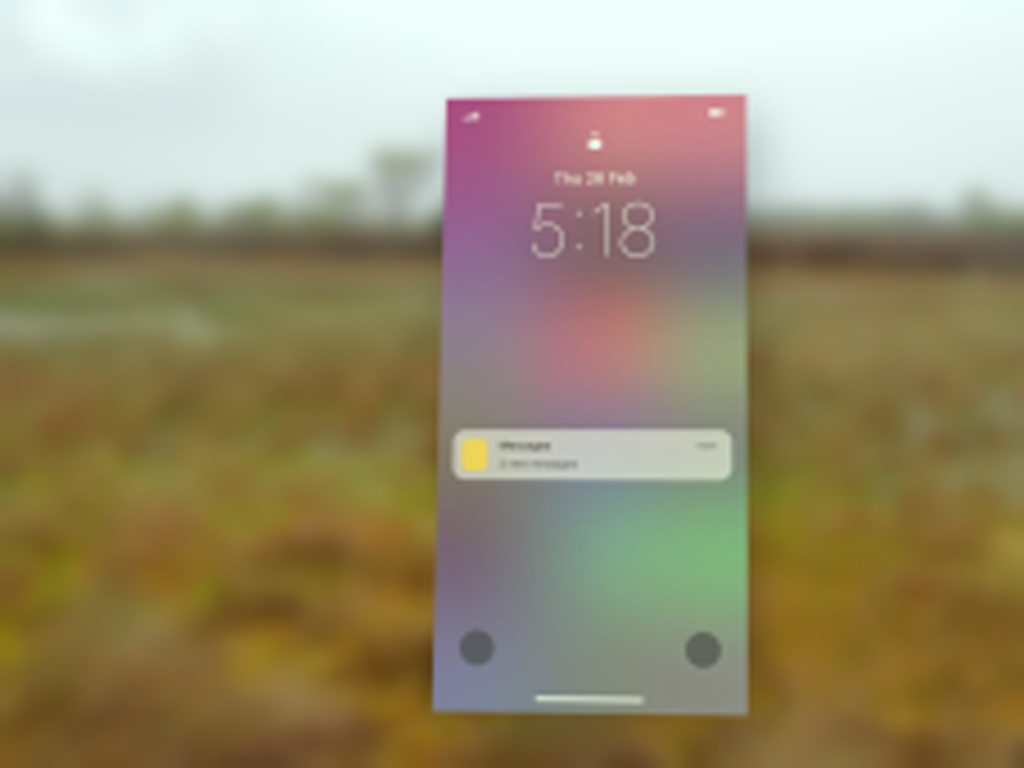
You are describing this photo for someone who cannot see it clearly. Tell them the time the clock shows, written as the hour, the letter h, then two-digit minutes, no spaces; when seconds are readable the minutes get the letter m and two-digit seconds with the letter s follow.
5h18
